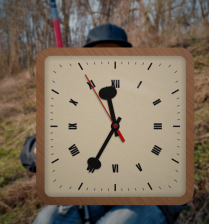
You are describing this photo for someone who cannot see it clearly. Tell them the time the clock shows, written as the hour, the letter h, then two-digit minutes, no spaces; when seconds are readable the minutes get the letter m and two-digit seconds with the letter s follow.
11h34m55s
